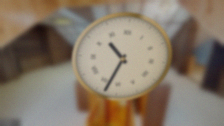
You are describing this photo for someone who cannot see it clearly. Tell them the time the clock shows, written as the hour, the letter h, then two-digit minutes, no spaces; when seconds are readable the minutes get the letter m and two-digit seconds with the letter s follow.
10h33
